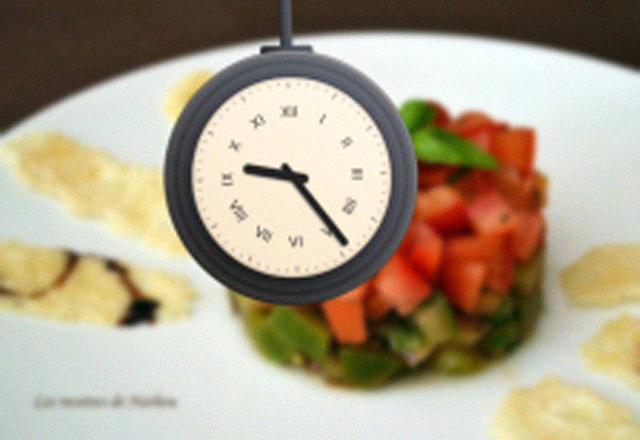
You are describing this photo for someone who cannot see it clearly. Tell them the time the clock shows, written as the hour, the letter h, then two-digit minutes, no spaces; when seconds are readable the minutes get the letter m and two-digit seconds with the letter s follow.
9h24
